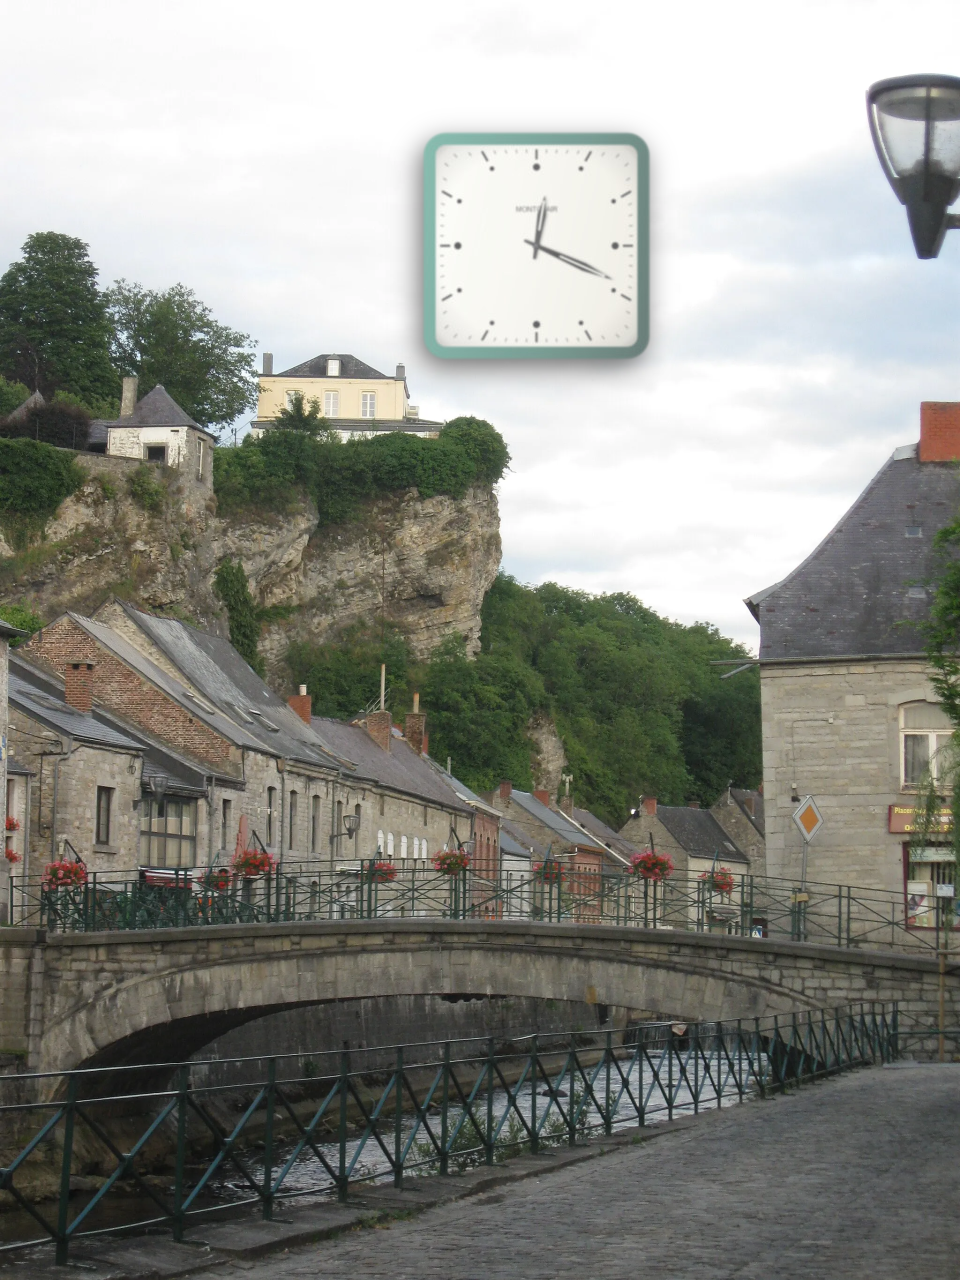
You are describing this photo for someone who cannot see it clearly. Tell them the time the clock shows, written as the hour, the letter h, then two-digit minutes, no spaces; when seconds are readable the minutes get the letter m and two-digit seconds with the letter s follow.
12h19
